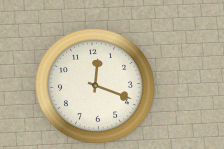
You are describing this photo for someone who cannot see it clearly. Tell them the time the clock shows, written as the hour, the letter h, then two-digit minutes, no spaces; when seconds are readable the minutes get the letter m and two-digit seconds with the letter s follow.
12h19
